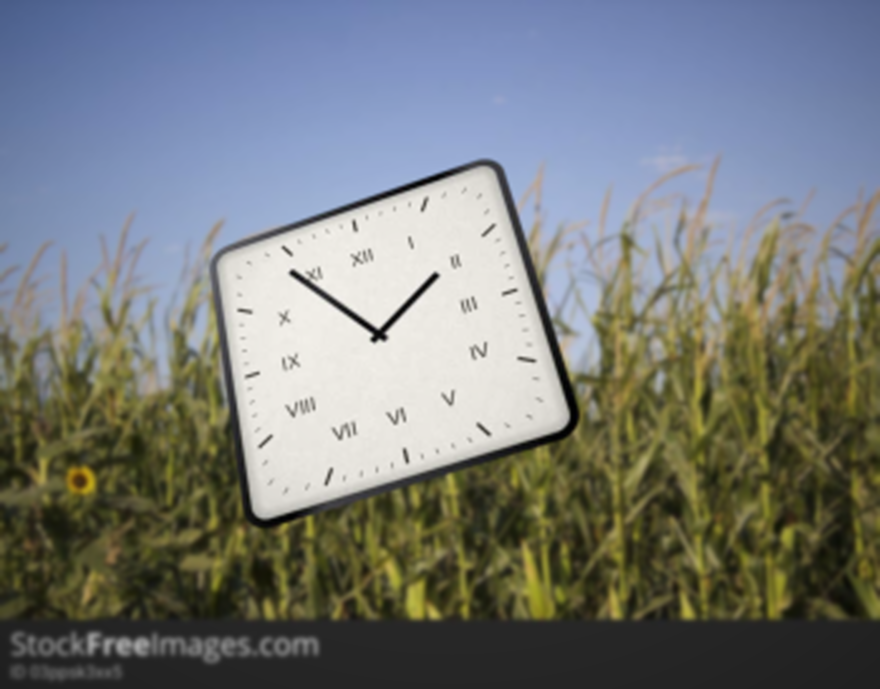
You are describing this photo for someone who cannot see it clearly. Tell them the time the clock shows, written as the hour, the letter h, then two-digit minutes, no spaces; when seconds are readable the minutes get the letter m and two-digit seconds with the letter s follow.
1h54
